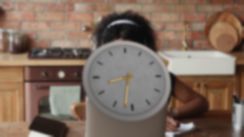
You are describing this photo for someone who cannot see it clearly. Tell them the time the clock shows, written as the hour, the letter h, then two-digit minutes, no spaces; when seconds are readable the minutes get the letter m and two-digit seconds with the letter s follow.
8h32
